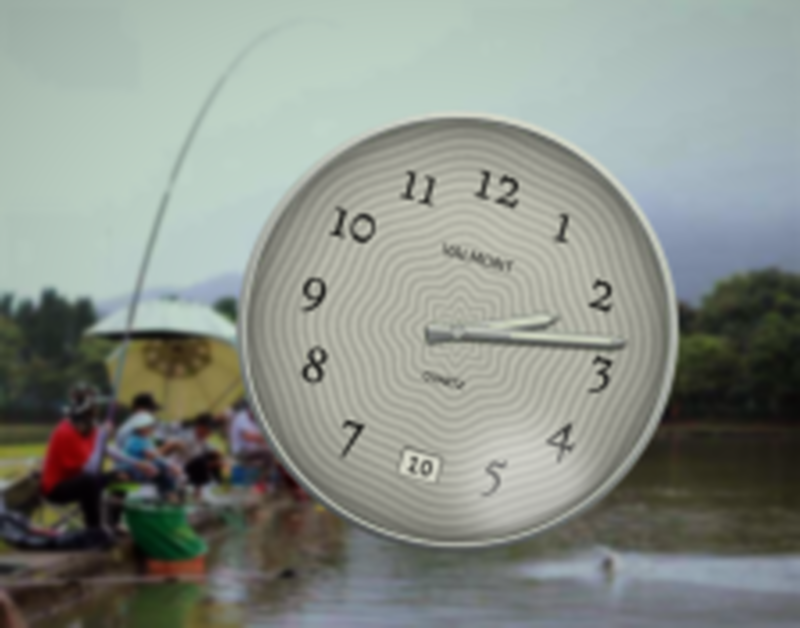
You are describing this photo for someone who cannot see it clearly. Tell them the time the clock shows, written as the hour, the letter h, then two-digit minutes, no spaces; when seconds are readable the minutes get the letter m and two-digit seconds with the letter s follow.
2h13
